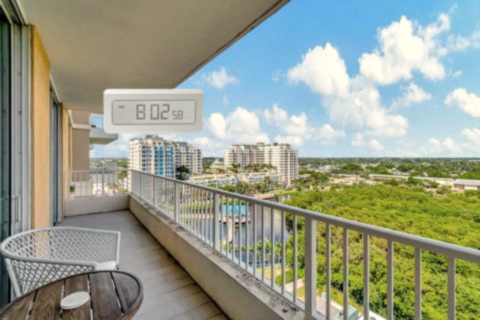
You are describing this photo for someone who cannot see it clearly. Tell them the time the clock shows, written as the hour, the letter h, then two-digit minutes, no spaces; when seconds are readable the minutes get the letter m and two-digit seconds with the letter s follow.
8h02
